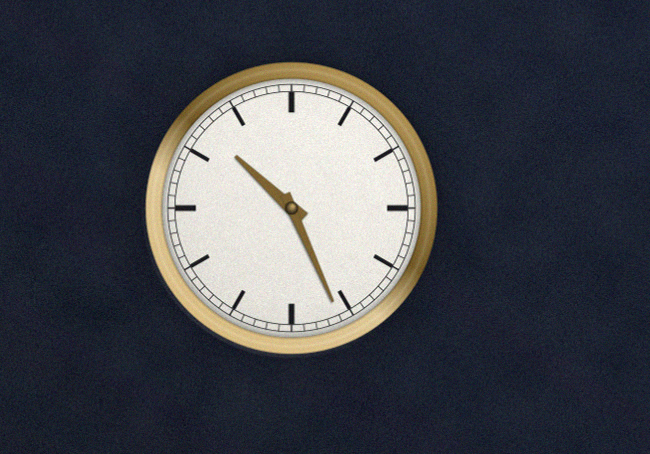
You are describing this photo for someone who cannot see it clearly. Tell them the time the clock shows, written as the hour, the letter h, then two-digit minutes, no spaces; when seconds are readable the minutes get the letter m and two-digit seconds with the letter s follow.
10h26
